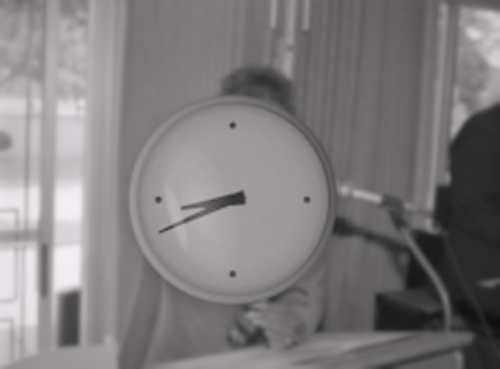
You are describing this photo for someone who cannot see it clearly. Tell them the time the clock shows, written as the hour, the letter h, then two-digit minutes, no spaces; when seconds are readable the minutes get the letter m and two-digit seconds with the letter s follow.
8h41
